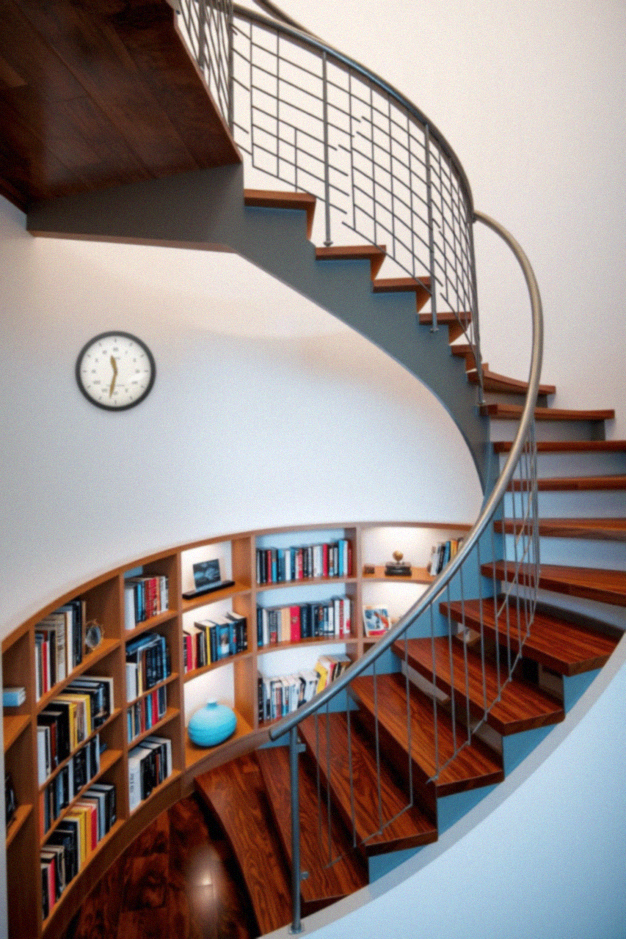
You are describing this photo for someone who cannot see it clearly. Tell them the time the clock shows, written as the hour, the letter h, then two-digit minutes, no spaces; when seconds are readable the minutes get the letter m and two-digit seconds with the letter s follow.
11h32
